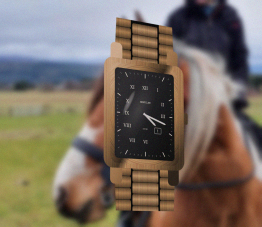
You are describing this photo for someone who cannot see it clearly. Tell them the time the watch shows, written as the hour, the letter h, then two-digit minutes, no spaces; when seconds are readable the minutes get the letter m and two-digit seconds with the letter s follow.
4h18
